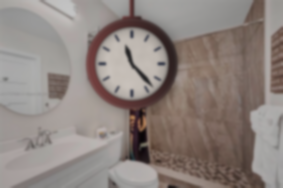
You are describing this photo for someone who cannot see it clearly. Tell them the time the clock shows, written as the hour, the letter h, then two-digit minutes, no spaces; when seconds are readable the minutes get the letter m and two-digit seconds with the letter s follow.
11h23
